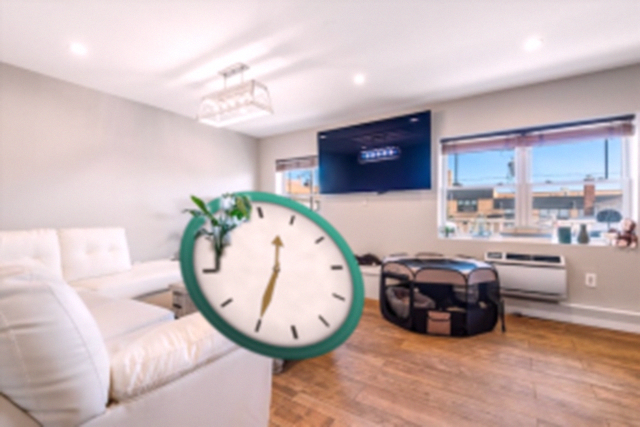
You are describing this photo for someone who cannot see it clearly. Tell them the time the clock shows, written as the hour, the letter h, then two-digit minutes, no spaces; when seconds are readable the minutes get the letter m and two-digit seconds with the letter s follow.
12h35
